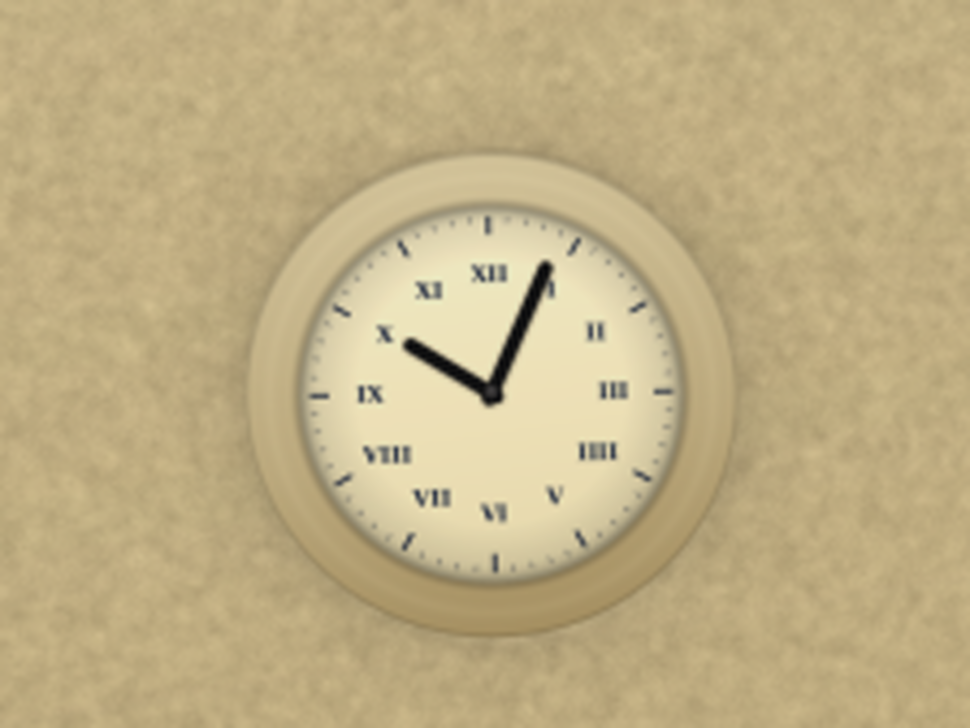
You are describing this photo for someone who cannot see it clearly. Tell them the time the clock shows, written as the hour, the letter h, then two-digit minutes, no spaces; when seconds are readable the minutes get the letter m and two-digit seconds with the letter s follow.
10h04
